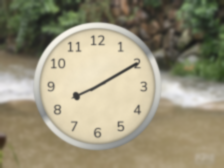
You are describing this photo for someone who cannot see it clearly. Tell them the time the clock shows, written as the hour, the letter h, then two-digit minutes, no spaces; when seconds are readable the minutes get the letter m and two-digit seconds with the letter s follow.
8h10
